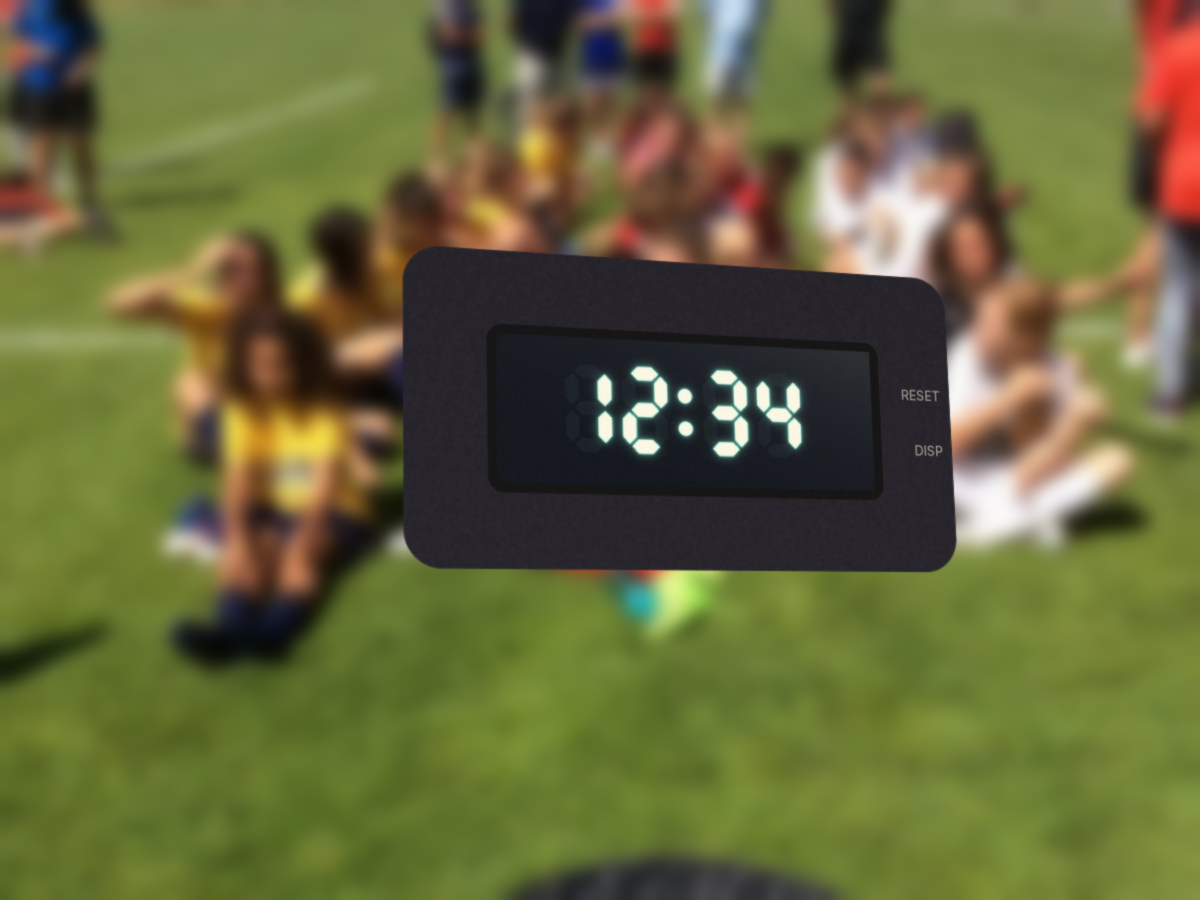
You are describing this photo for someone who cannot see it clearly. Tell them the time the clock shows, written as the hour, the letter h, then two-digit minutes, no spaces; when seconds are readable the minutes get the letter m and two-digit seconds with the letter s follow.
12h34
